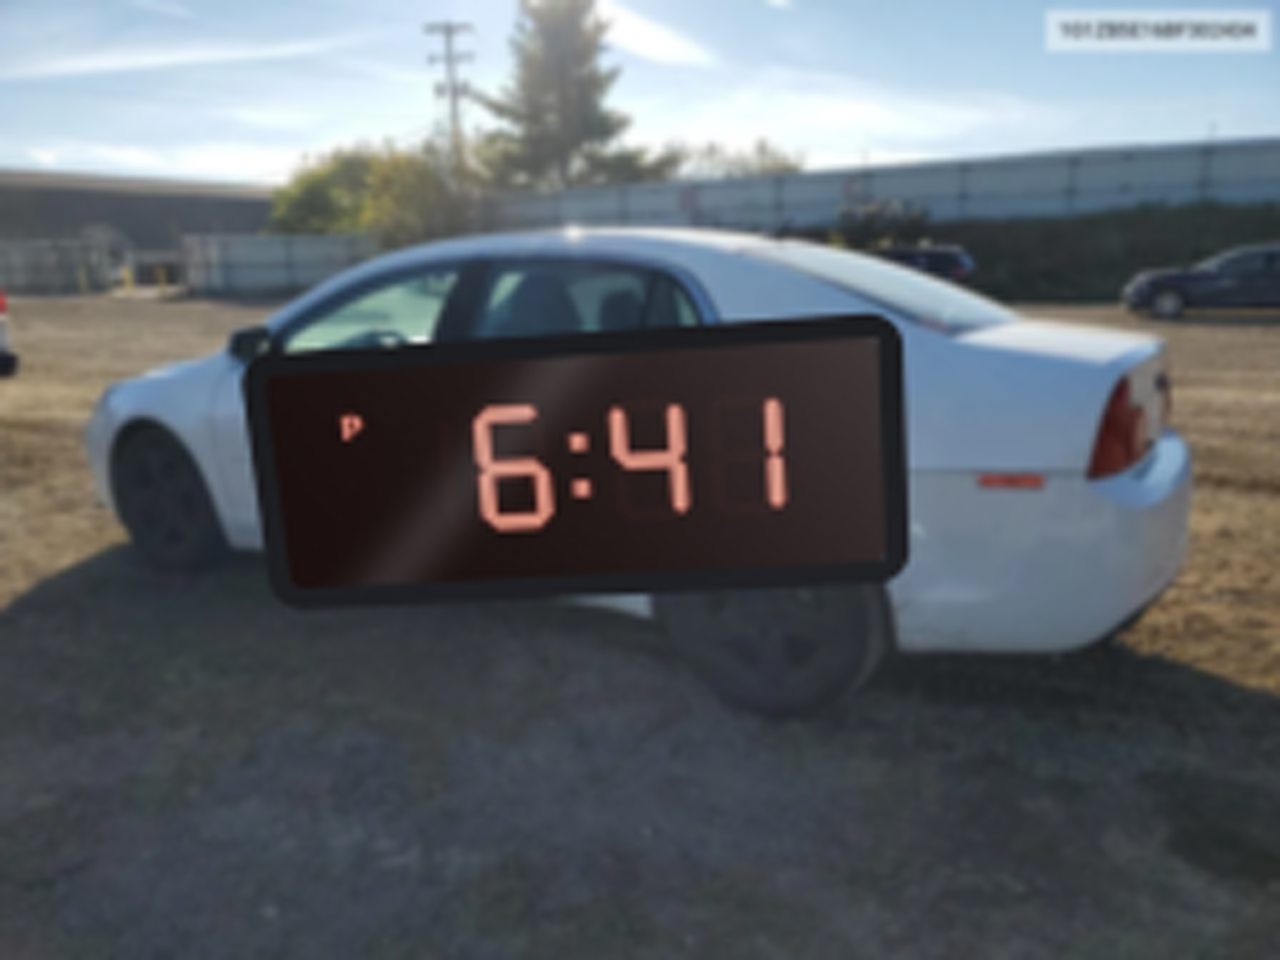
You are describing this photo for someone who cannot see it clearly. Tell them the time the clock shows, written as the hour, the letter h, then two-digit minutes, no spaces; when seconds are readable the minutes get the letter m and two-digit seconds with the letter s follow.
6h41
